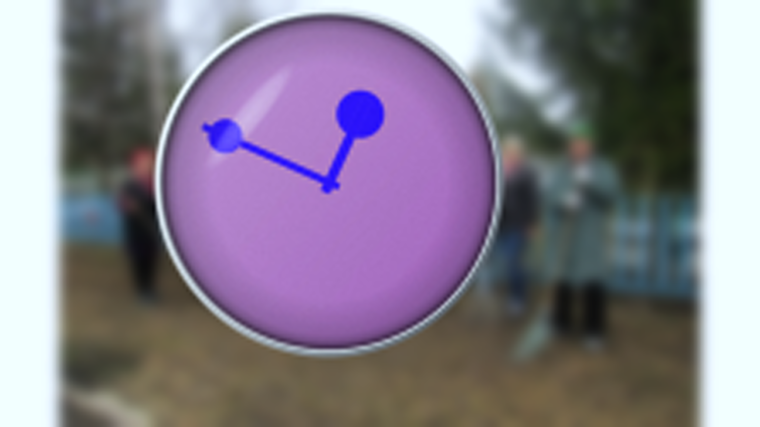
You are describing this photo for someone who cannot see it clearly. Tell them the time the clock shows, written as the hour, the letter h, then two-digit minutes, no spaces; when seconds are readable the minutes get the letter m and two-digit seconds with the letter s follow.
12h49
